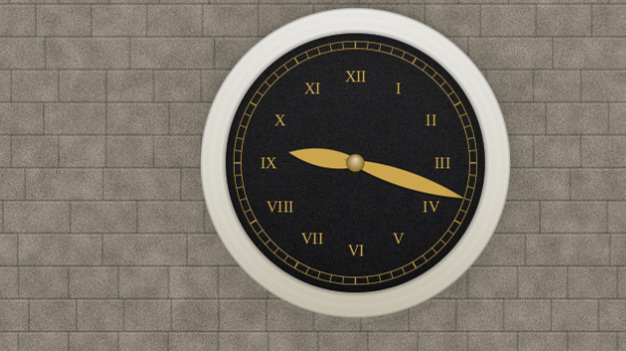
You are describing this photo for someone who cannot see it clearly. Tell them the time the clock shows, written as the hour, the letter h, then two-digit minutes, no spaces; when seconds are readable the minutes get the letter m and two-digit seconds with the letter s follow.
9h18
